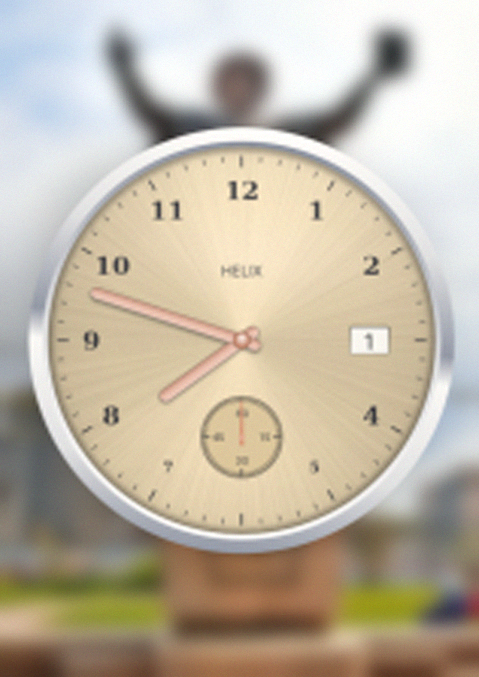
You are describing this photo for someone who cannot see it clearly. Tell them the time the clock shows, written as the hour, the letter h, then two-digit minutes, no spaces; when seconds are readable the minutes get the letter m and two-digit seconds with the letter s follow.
7h48
